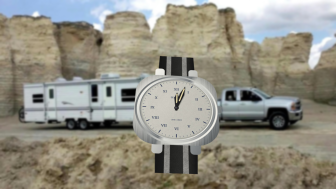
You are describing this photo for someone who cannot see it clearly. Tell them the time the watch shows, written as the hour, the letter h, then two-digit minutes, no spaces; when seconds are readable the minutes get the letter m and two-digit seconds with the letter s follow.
12h03
